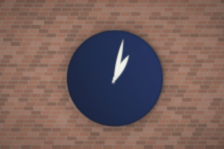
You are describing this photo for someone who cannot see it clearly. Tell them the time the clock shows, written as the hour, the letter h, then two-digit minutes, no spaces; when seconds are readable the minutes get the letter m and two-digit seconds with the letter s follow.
1h02
